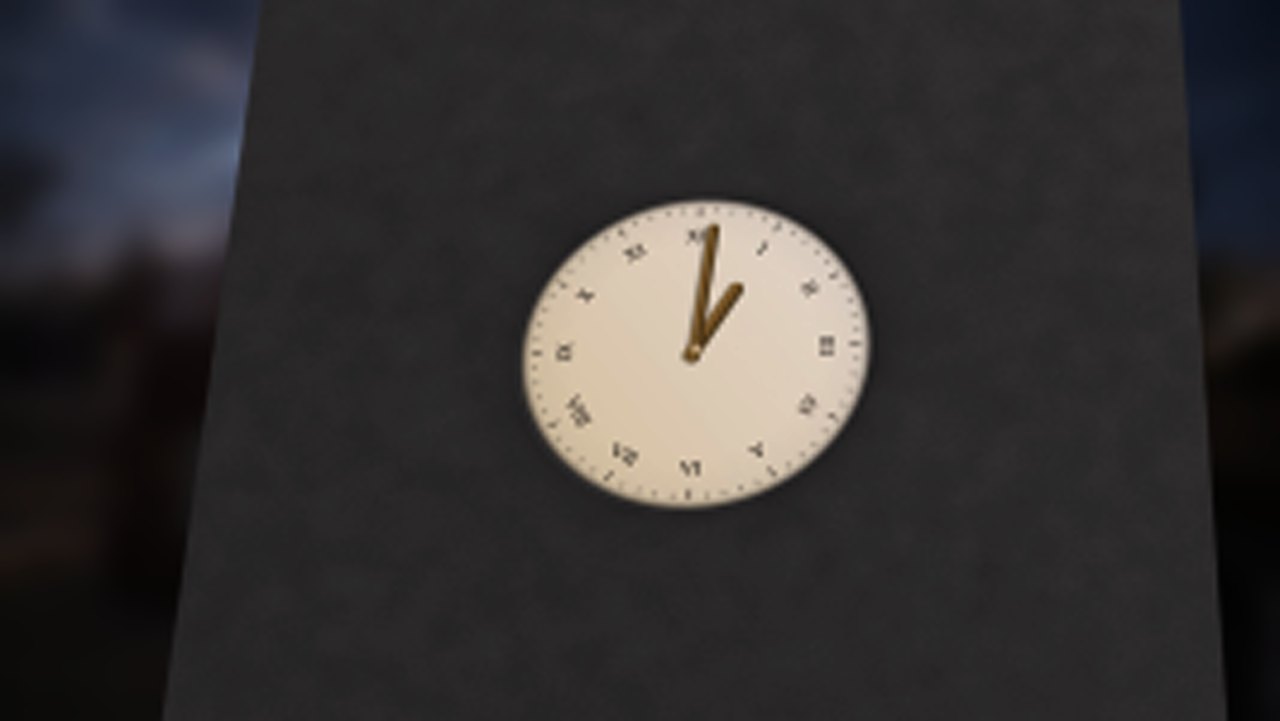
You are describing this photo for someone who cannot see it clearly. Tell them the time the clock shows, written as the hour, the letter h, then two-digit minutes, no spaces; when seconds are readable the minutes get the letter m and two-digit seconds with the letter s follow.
1h01
